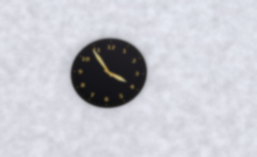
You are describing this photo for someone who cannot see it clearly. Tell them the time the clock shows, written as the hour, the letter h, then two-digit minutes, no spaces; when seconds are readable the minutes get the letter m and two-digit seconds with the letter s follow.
3h54
